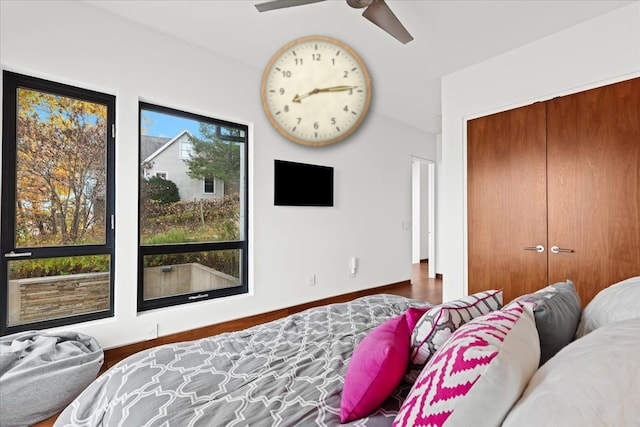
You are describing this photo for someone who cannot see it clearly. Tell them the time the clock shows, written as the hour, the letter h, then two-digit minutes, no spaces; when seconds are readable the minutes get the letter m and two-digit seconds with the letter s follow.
8h14
